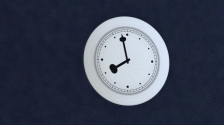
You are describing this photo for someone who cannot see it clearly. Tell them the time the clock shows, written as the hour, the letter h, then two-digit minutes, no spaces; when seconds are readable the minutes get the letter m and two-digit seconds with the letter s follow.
7h58
